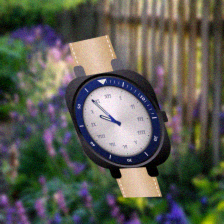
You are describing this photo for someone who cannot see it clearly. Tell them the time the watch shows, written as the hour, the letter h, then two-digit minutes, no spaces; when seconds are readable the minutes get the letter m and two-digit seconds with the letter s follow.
9h54
